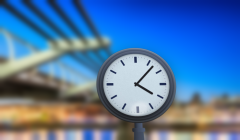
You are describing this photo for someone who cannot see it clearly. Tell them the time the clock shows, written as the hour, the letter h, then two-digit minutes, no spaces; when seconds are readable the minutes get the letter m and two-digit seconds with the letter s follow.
4h07
